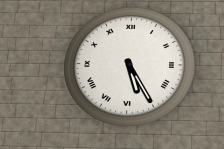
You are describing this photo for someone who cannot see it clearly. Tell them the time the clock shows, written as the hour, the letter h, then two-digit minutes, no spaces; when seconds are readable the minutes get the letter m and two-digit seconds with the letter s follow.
5h25
